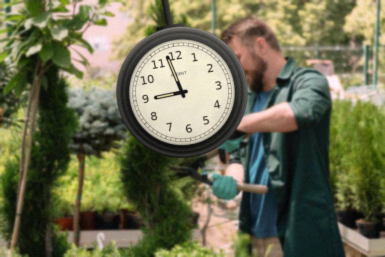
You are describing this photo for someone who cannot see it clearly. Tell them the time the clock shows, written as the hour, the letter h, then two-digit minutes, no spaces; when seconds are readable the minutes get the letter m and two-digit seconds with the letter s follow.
8h58
